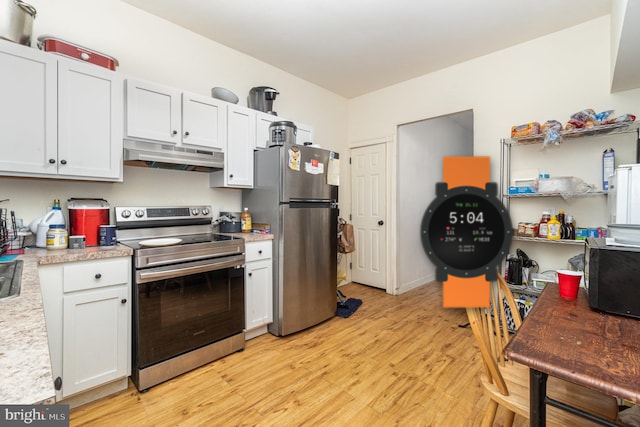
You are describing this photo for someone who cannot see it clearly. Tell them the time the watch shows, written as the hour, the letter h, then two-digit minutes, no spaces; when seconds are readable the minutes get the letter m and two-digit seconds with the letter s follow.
5h04
